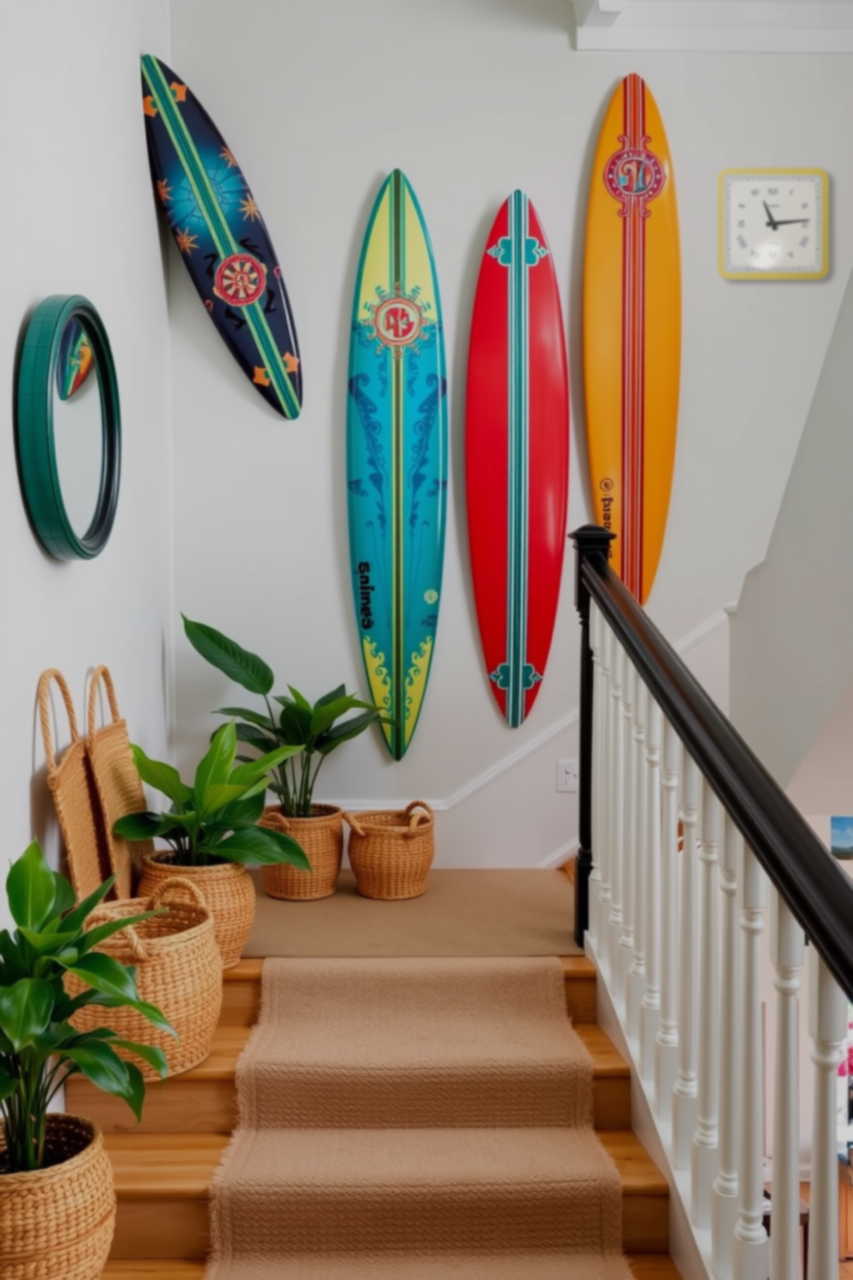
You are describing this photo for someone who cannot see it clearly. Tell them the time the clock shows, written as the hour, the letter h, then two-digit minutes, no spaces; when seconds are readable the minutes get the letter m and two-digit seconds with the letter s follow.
11h14
